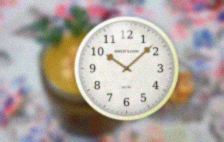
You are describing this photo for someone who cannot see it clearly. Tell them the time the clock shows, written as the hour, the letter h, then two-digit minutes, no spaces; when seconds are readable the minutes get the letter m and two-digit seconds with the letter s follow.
10h08
